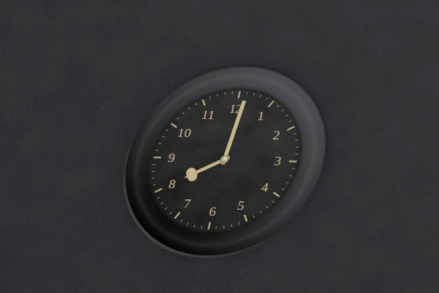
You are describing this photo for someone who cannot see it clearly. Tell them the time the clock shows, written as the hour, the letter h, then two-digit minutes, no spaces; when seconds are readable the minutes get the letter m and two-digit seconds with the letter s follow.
8h01
